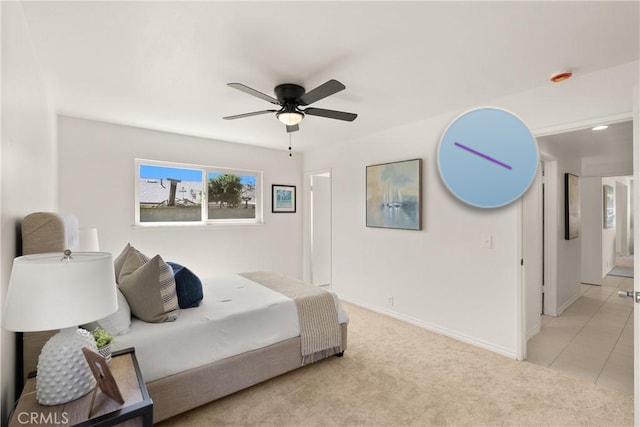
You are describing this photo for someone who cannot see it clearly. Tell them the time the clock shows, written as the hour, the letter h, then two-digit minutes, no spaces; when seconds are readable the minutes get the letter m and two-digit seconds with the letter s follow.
3h49
